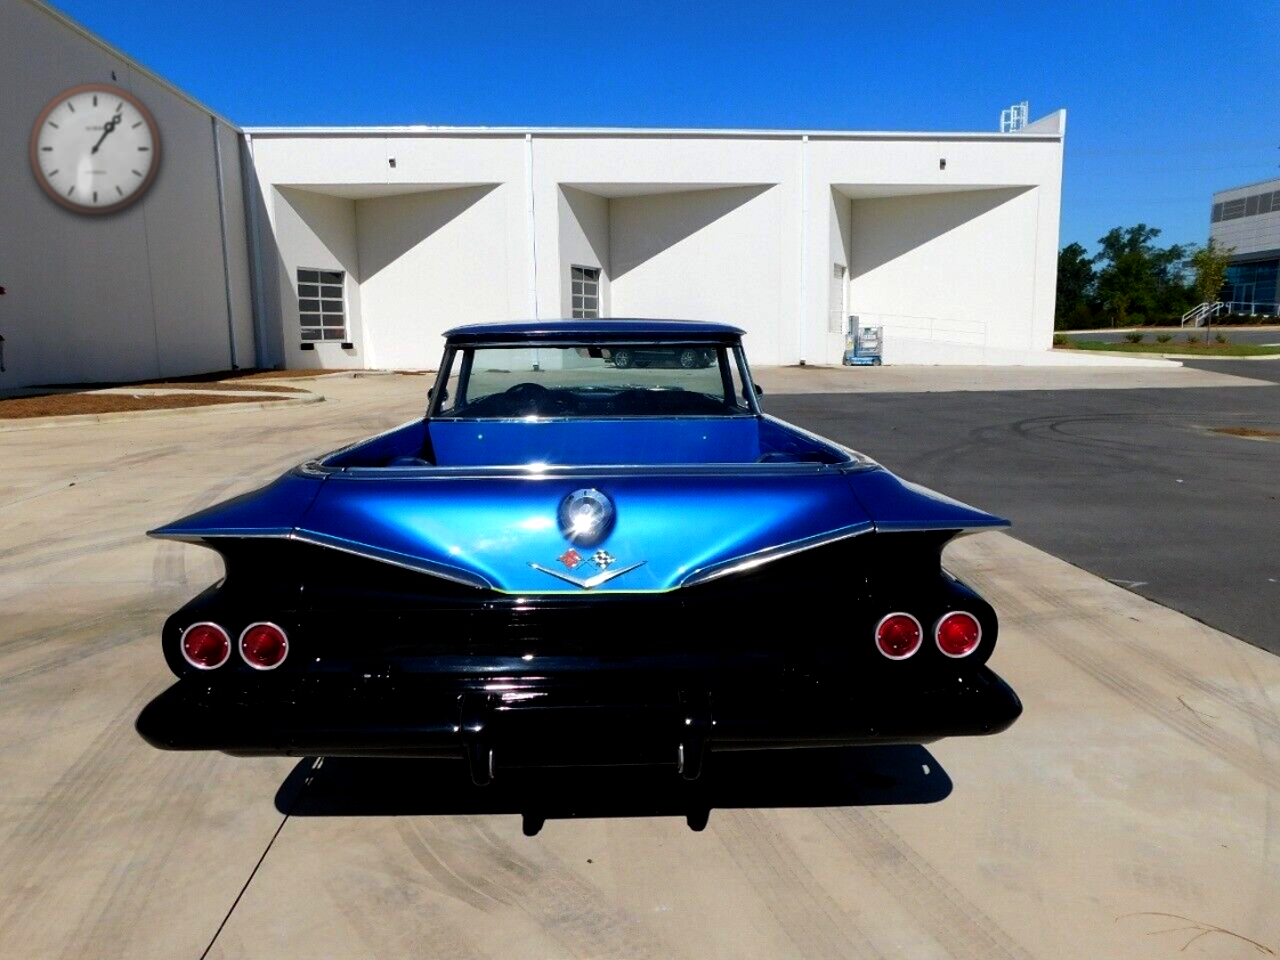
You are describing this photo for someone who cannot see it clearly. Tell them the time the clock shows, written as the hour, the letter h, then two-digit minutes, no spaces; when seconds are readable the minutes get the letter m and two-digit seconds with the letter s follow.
1h06
